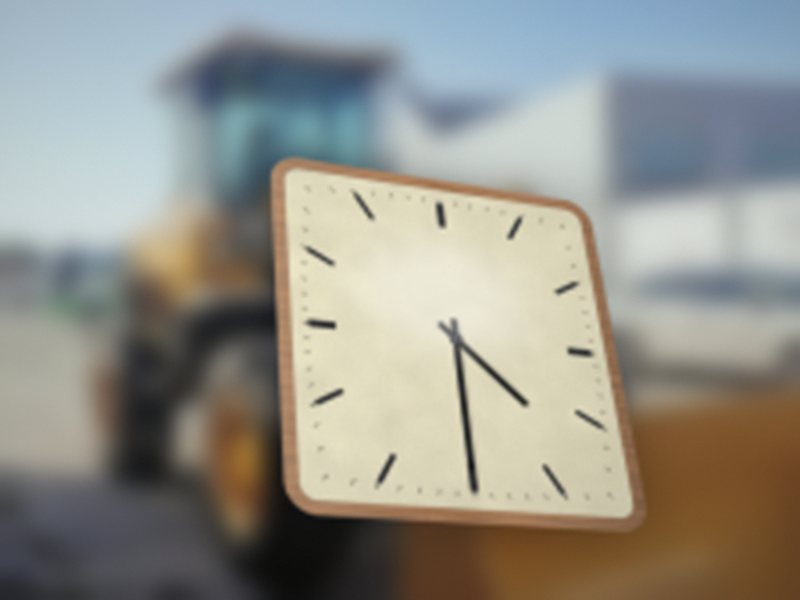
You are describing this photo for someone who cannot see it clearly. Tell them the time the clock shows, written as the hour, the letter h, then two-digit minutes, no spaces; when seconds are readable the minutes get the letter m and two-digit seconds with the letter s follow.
4h30
